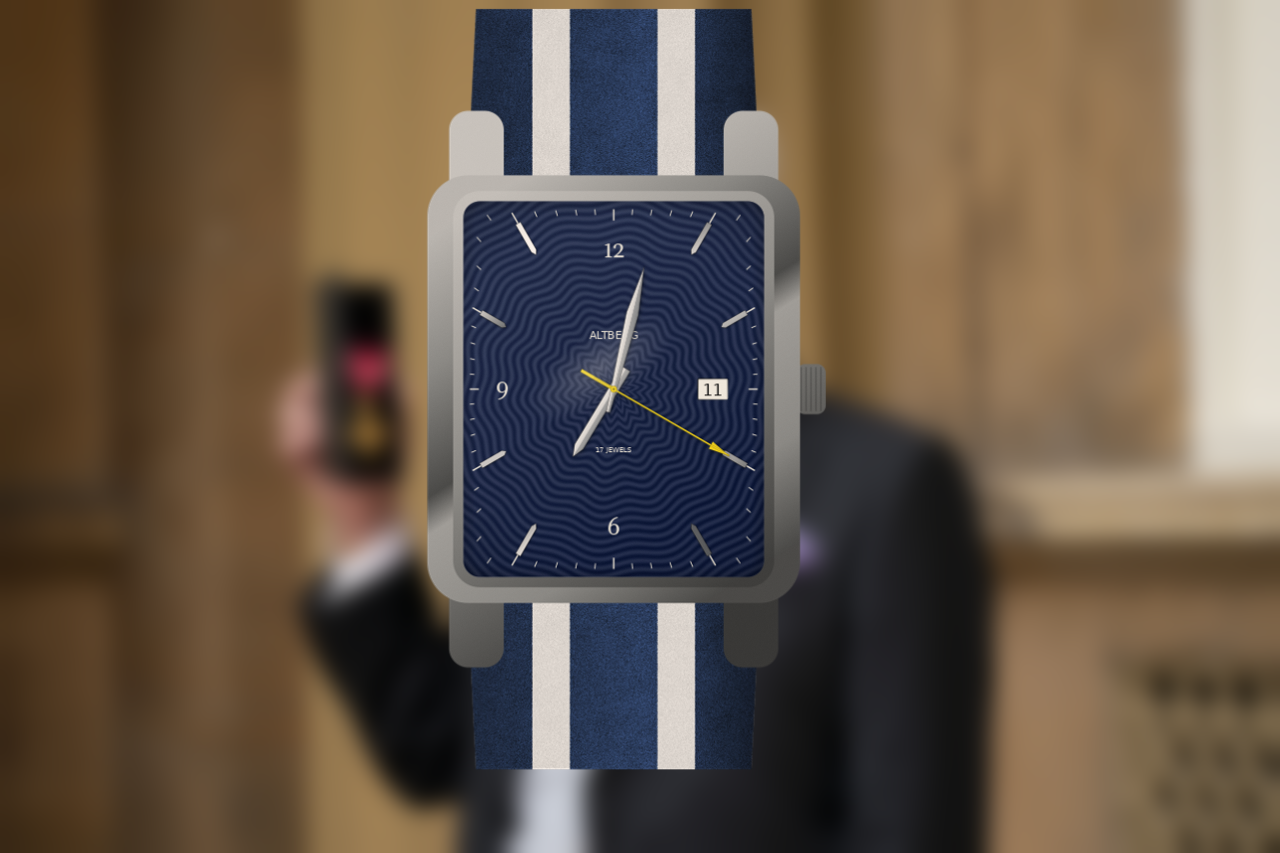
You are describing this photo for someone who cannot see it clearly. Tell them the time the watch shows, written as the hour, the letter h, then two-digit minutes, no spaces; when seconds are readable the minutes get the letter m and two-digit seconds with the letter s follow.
7h02m20s
